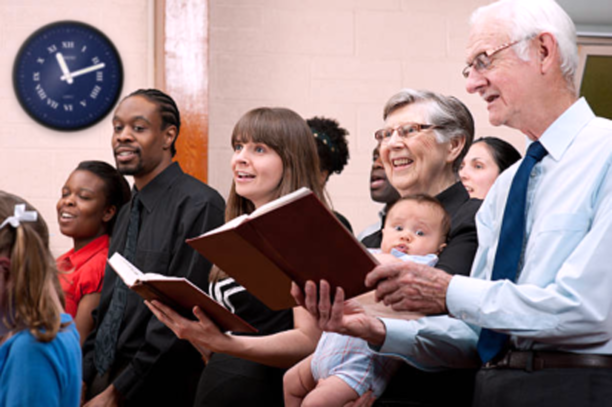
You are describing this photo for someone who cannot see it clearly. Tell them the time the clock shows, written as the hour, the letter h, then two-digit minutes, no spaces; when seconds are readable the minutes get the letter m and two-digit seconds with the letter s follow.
11h12
